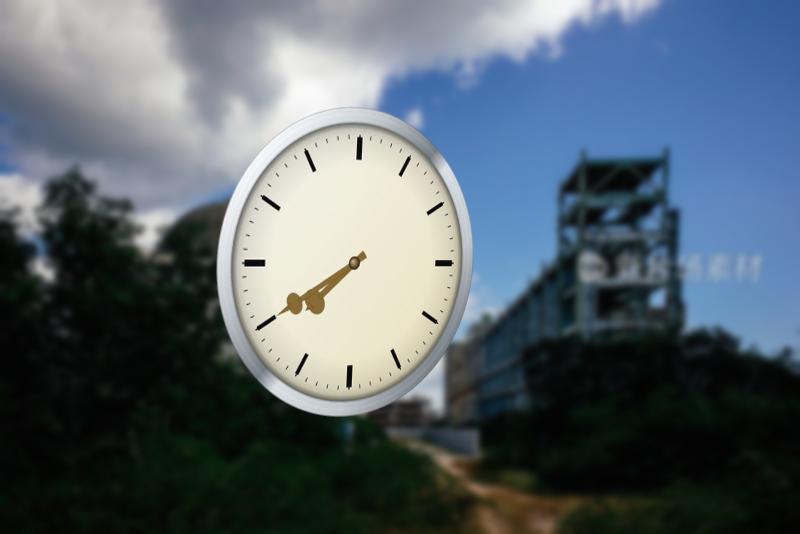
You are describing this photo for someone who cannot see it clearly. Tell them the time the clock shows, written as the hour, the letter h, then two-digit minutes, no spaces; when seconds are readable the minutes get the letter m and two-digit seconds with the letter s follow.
7h40
